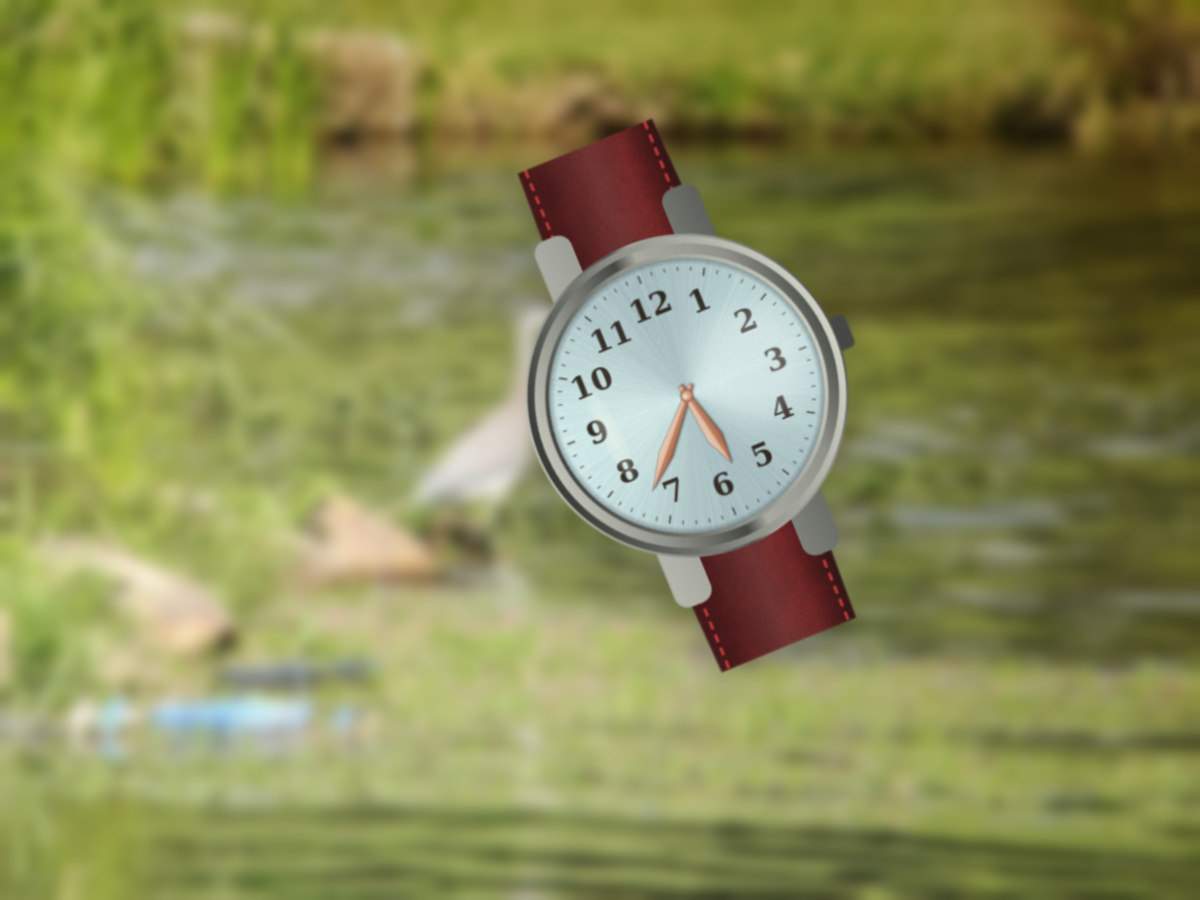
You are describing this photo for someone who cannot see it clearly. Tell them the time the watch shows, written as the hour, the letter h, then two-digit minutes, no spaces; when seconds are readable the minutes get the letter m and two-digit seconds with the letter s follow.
5h37
